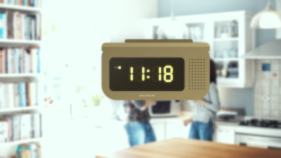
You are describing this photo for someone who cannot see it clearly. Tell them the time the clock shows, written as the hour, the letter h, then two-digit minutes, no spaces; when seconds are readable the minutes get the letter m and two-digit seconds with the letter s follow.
11h18
